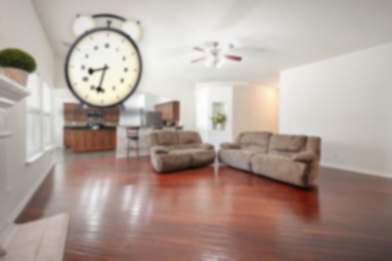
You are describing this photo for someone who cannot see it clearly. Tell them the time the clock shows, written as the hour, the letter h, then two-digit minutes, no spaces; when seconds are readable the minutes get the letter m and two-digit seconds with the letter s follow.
8h32
